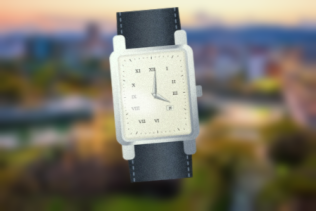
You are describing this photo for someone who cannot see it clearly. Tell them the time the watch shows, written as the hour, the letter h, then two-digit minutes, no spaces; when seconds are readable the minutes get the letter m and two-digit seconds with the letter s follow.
4h01
